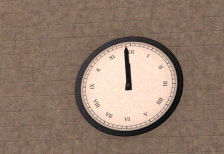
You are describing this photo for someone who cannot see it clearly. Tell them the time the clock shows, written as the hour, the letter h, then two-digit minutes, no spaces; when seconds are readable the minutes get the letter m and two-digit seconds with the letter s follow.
11h59
